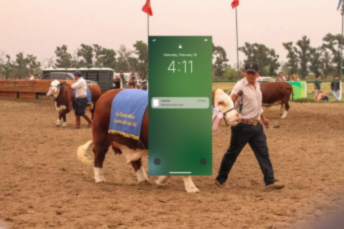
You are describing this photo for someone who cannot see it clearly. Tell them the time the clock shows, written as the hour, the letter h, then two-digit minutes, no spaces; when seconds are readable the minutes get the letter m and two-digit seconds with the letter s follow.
4h11
